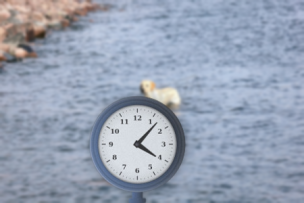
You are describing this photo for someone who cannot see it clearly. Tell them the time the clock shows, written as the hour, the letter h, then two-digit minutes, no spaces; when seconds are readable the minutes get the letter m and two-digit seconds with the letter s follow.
4h07
